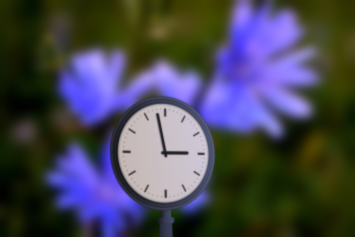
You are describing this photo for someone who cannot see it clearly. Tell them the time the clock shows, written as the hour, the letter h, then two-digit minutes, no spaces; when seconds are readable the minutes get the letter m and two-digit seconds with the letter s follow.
2h58
